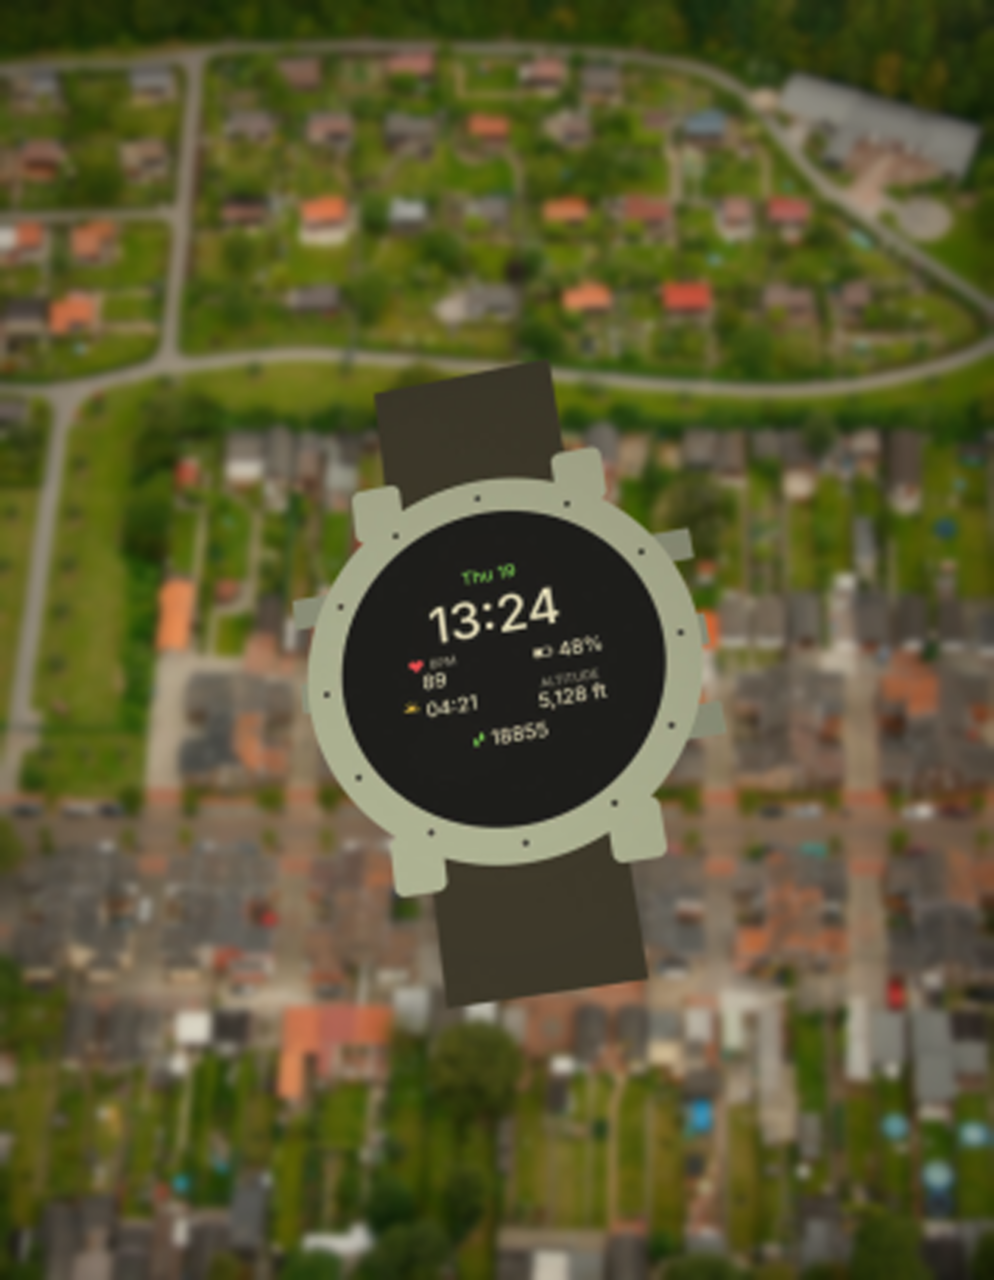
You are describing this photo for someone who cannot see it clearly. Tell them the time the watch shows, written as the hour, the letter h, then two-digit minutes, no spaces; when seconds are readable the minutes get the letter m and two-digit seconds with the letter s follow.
13h24
